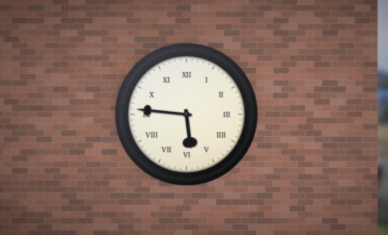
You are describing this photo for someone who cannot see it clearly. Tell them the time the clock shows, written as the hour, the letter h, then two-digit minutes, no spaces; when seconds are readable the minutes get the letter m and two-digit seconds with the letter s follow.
5h46
